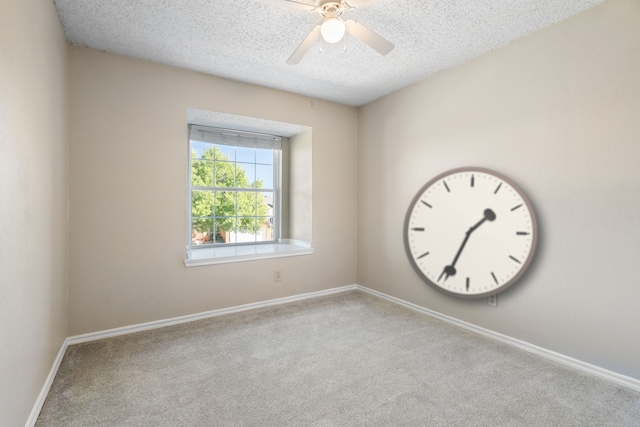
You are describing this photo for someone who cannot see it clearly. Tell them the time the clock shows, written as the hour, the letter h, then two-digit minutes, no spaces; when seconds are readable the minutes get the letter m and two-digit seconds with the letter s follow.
1h34
